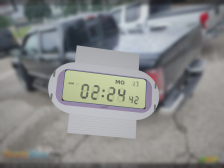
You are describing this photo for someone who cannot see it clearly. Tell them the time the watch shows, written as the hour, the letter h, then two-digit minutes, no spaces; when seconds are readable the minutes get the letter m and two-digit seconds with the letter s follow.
2h24m42s
